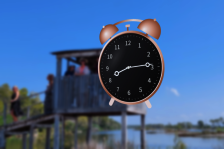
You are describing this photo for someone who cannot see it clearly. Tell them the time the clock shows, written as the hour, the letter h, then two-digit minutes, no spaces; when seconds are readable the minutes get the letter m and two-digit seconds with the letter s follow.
8h14
